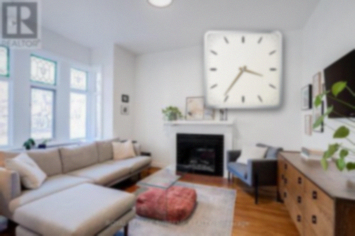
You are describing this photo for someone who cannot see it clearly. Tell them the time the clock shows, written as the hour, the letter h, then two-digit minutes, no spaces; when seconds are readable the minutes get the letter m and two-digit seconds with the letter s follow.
3h36
